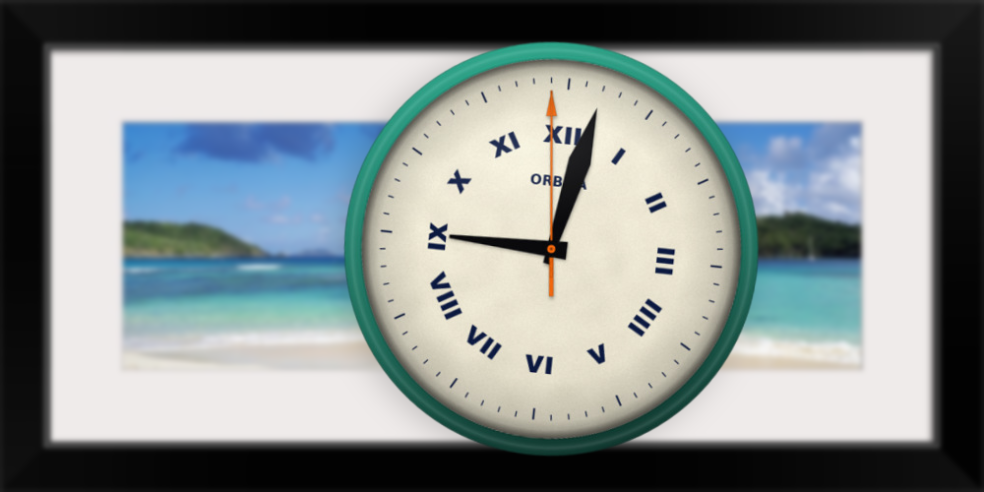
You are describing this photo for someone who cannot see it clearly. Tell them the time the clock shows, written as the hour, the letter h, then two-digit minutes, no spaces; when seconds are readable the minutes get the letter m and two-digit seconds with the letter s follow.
9h01m59s
